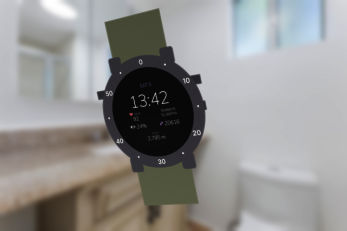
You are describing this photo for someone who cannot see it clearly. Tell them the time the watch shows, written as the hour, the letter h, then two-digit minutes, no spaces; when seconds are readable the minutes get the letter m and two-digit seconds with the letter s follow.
13h42
